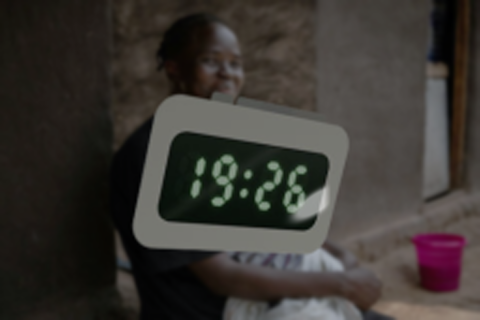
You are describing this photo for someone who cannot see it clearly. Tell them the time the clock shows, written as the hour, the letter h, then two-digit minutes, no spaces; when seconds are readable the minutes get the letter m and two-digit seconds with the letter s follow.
19h26
